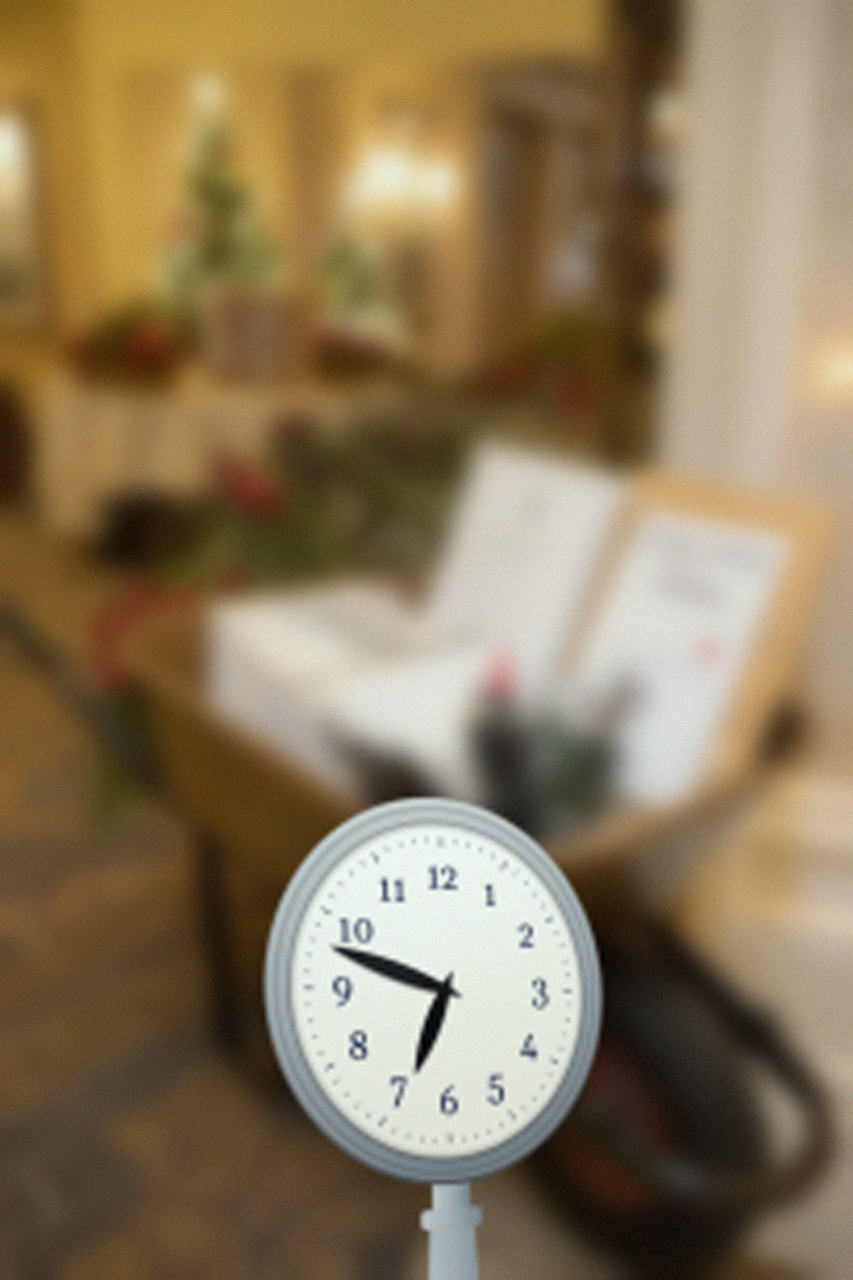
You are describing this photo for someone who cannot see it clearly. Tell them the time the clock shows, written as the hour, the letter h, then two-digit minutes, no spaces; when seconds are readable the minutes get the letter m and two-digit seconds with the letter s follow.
6h48
